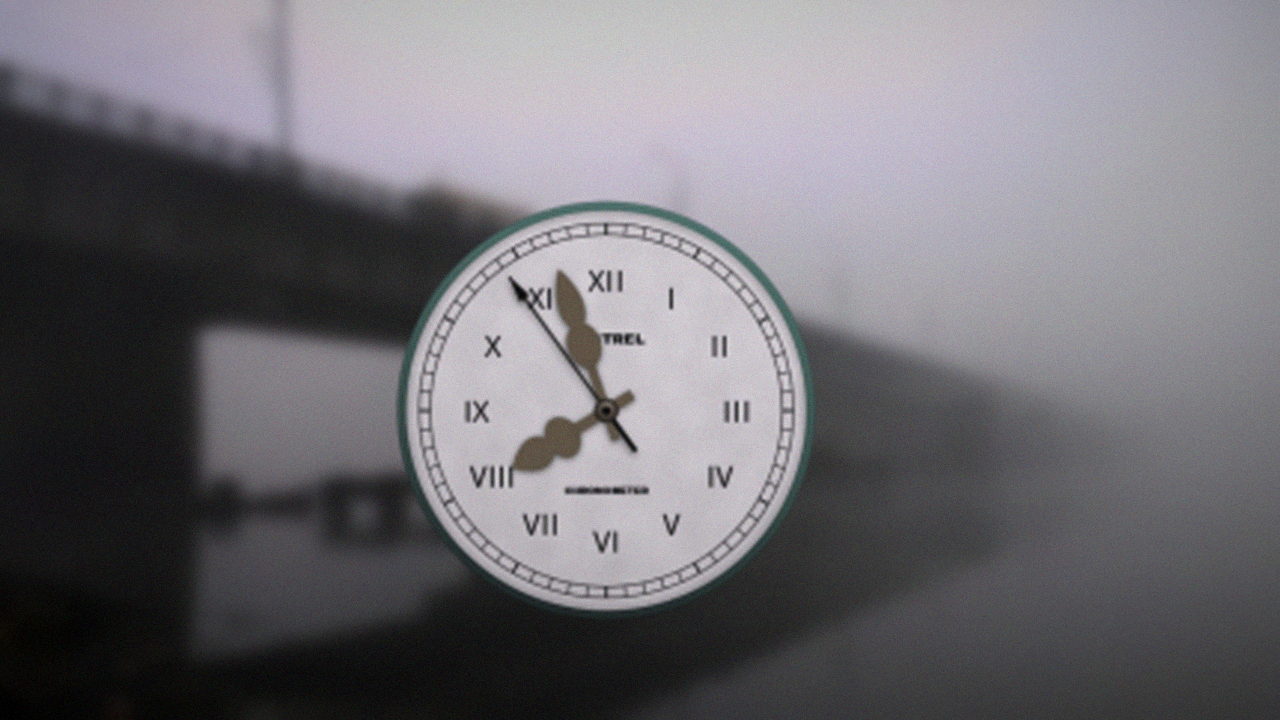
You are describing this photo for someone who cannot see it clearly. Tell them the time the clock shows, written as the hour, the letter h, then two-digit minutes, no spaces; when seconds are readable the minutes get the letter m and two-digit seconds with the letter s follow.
7h56m54s
